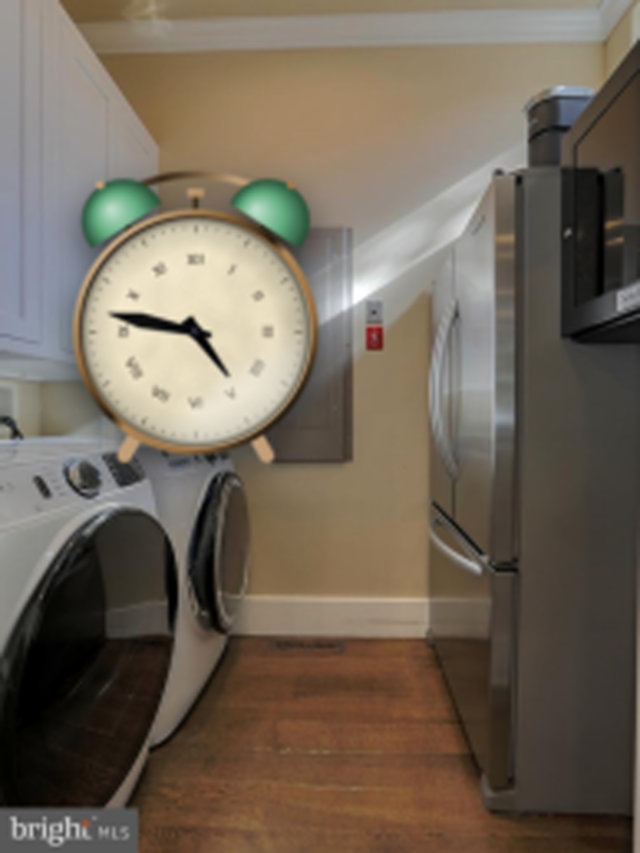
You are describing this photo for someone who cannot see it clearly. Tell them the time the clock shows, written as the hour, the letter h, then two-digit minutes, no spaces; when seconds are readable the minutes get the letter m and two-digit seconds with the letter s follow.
4h47
